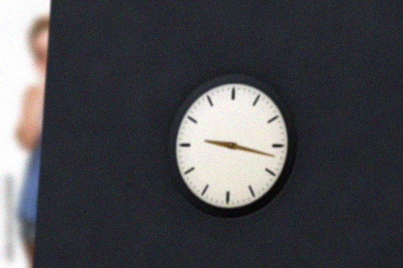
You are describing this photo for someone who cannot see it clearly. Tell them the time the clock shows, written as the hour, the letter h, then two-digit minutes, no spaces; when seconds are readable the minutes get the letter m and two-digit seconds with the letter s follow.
9h17
